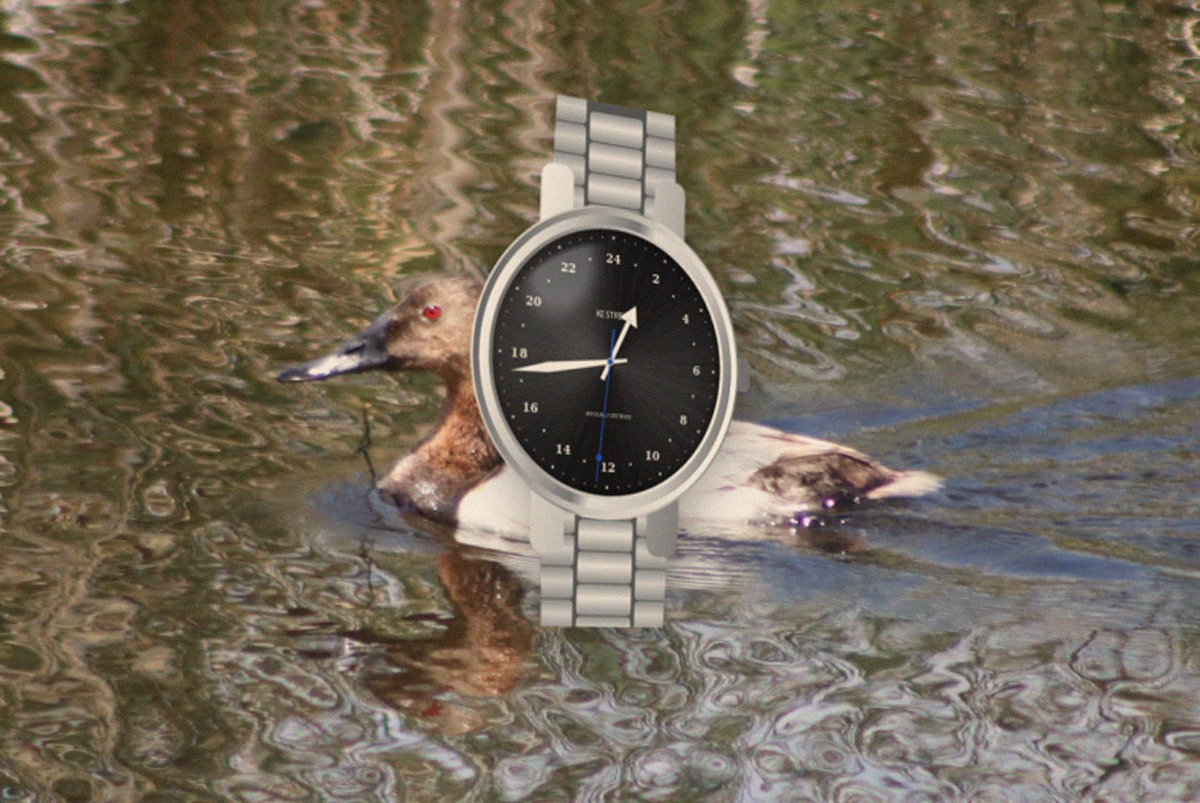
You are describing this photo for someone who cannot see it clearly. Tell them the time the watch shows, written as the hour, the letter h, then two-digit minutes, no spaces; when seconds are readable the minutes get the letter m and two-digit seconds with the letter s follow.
1h43m31s
